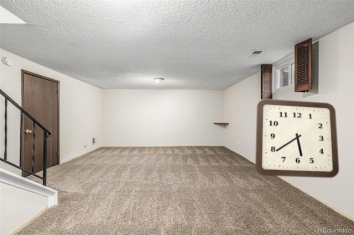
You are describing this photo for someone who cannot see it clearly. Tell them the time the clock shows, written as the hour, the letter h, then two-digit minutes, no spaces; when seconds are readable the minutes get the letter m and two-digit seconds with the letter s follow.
5h39
